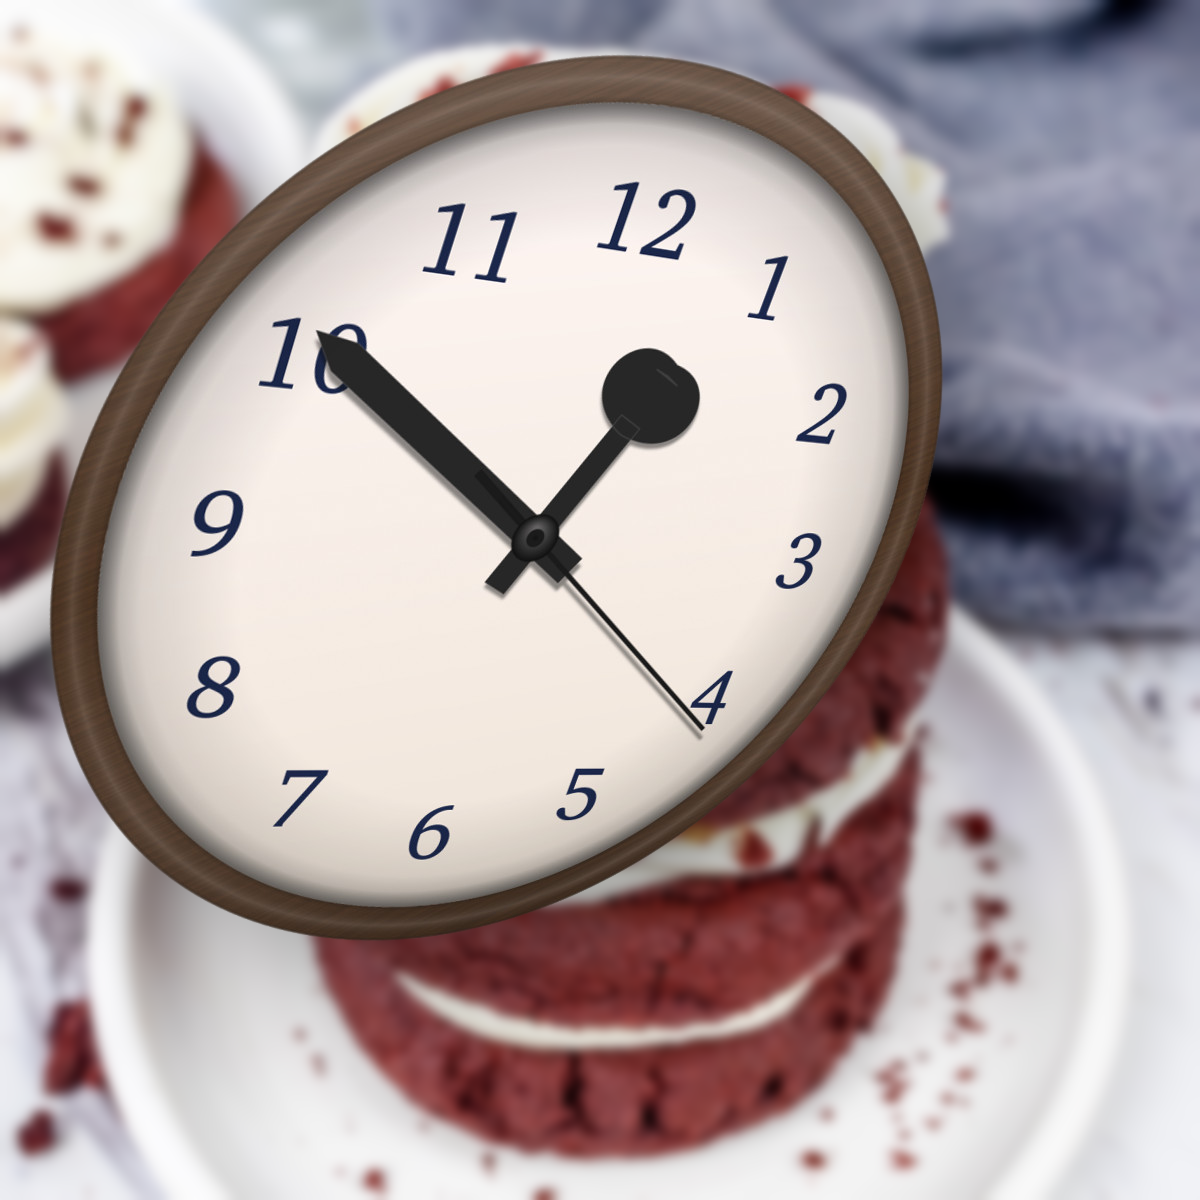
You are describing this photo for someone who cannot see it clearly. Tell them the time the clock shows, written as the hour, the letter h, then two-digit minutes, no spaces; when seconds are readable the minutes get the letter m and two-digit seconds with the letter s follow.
12h50m21s
